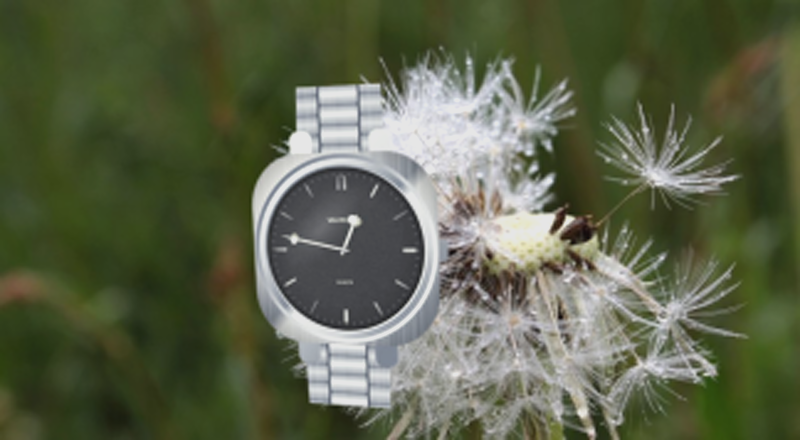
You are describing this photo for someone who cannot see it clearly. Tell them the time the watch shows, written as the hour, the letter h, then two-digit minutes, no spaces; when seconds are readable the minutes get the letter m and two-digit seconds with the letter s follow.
12h47
